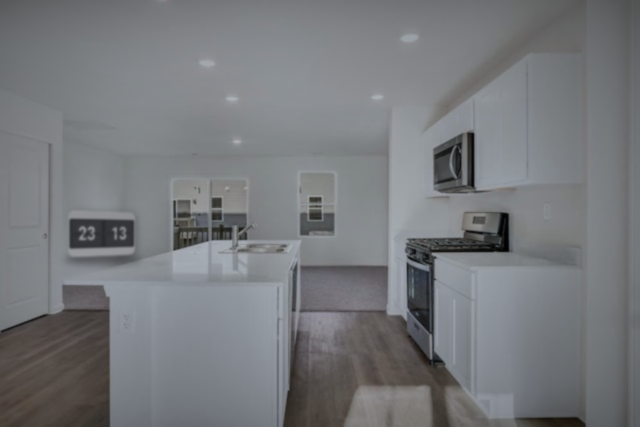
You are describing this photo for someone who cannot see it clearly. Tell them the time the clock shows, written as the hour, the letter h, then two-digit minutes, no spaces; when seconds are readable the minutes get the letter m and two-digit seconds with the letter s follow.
23h13
